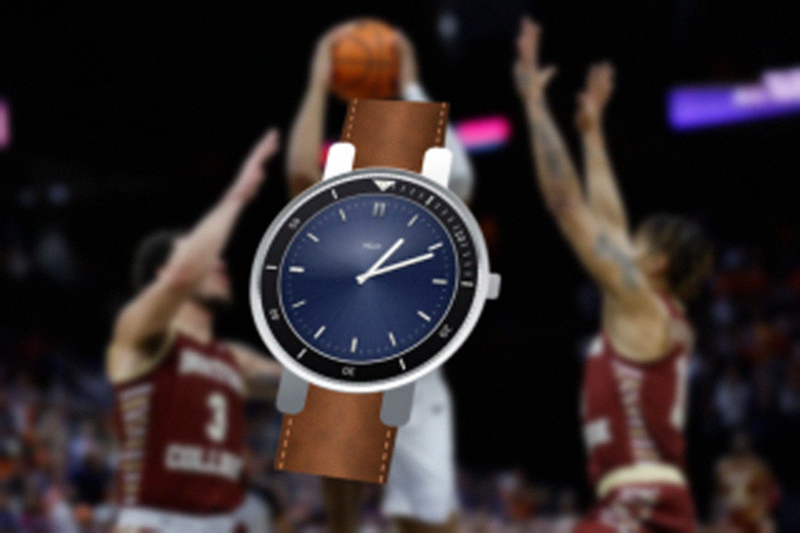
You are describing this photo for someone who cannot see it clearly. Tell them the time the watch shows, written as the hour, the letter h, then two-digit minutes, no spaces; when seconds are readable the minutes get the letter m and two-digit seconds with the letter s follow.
1h11
